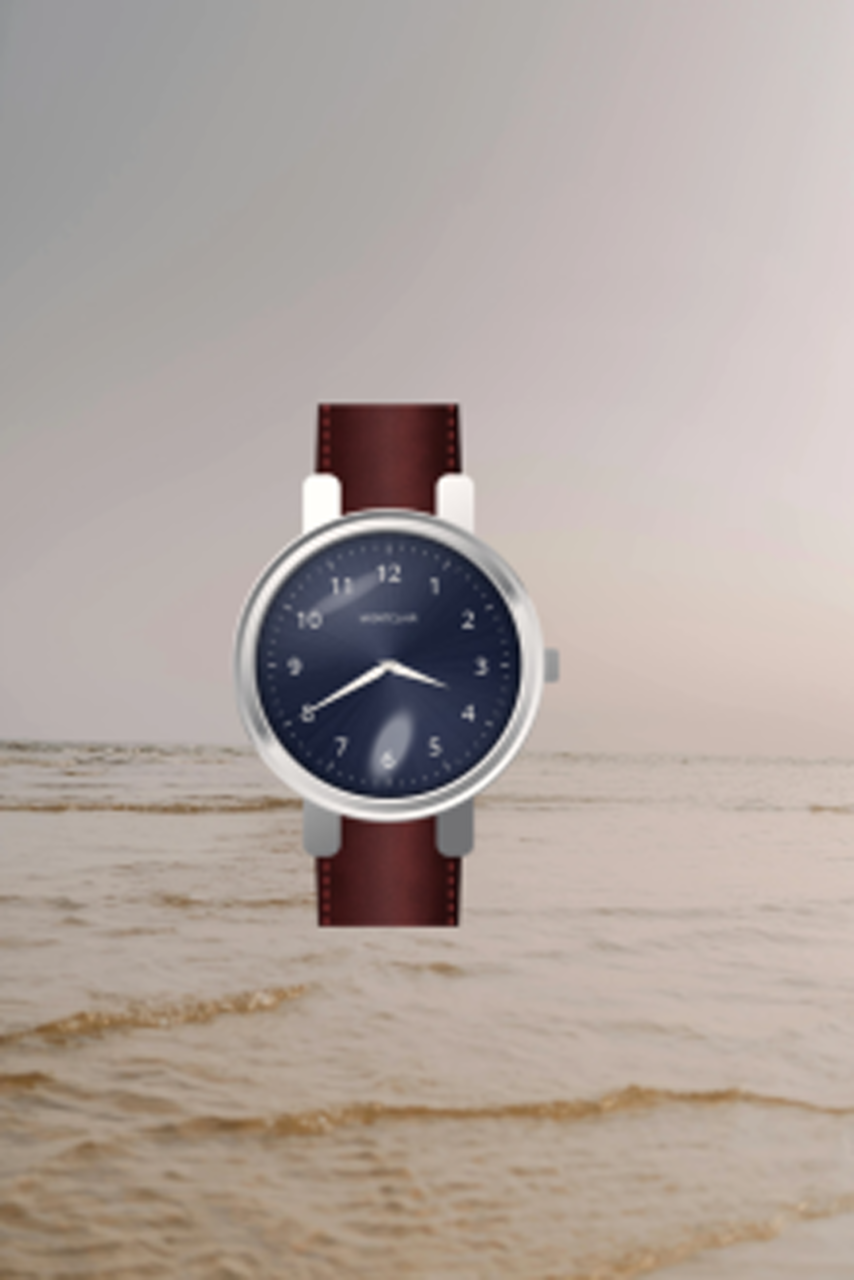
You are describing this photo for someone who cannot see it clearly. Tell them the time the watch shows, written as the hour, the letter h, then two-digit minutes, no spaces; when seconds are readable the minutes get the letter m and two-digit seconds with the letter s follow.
3h40
